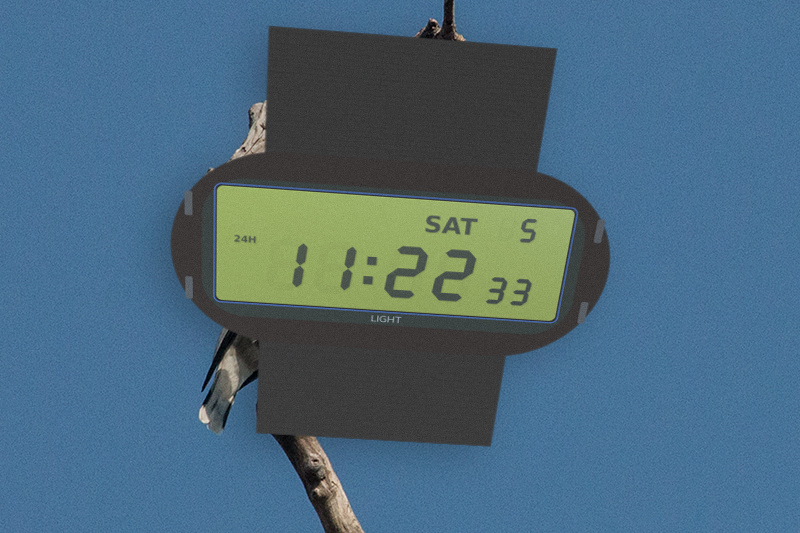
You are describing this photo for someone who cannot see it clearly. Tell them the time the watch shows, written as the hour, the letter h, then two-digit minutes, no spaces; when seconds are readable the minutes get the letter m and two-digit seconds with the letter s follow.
11h22m33s
